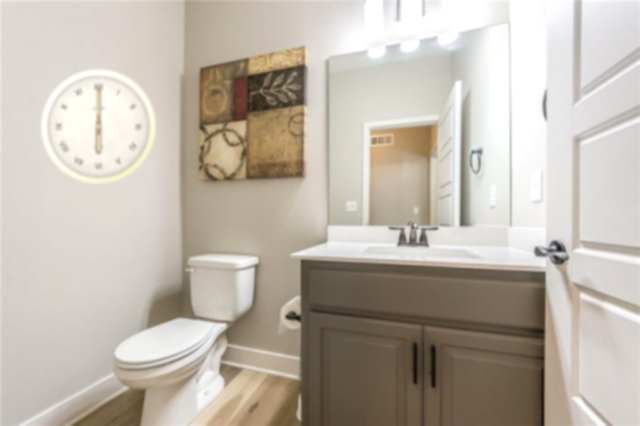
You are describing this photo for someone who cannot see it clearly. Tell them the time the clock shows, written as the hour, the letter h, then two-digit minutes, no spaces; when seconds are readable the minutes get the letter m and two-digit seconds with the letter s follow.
6h00
